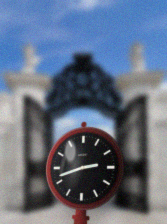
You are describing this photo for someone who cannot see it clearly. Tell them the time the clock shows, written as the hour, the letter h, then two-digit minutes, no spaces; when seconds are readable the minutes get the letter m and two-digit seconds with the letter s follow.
2h42
